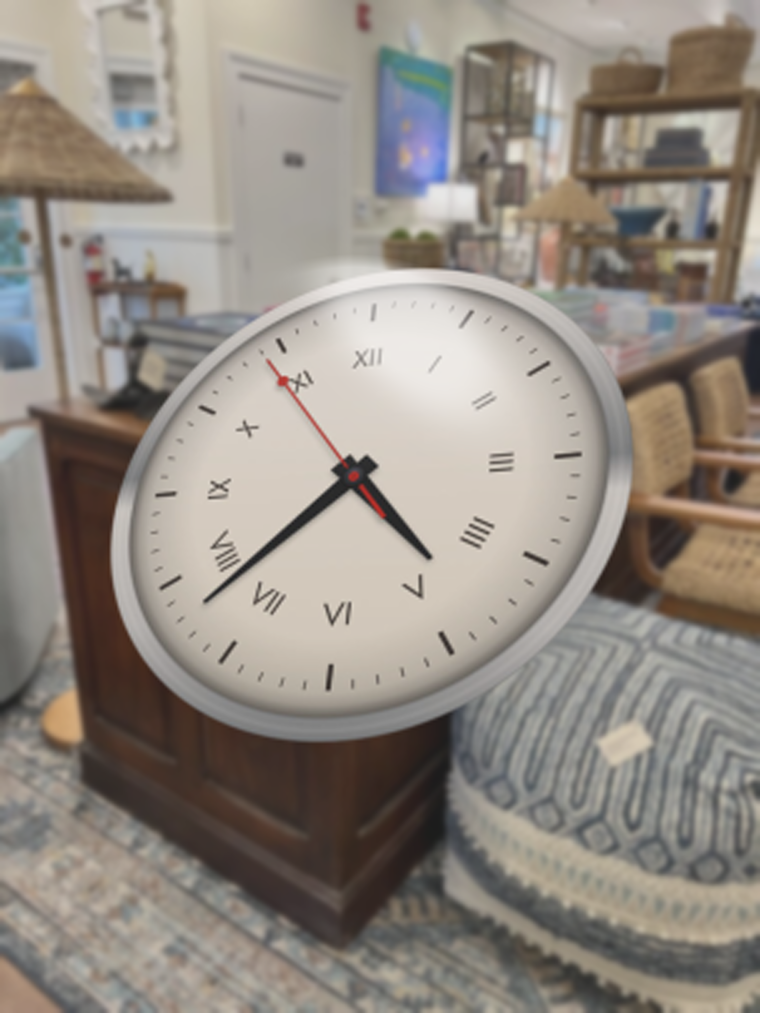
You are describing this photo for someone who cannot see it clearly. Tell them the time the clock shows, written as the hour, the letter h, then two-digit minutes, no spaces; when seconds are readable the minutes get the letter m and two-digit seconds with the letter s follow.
4h37m54s
